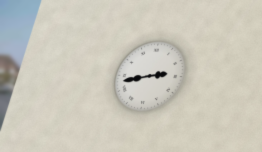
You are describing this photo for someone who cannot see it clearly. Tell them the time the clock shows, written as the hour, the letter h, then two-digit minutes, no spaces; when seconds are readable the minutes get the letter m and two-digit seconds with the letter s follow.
2h43
